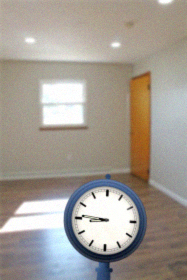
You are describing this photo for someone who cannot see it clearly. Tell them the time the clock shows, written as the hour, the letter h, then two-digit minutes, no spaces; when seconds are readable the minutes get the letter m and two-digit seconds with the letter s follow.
8h46
